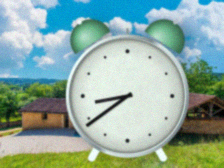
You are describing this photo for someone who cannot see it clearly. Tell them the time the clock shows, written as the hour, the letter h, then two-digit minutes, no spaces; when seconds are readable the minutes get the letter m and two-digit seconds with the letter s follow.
8h39
